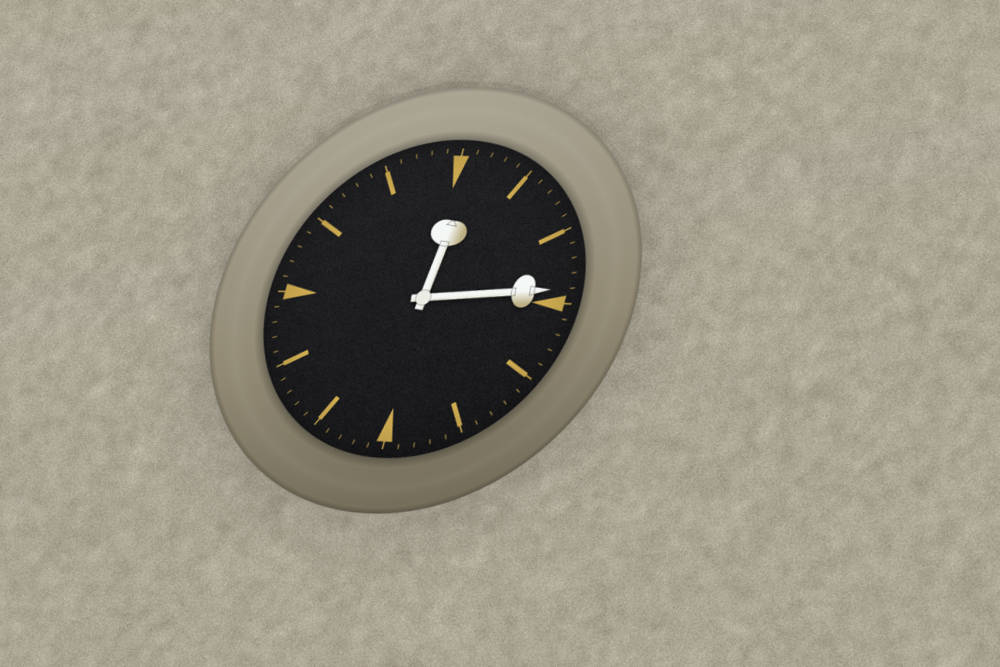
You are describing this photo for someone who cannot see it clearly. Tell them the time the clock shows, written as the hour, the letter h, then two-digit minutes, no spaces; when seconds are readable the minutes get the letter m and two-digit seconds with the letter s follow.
12h14
